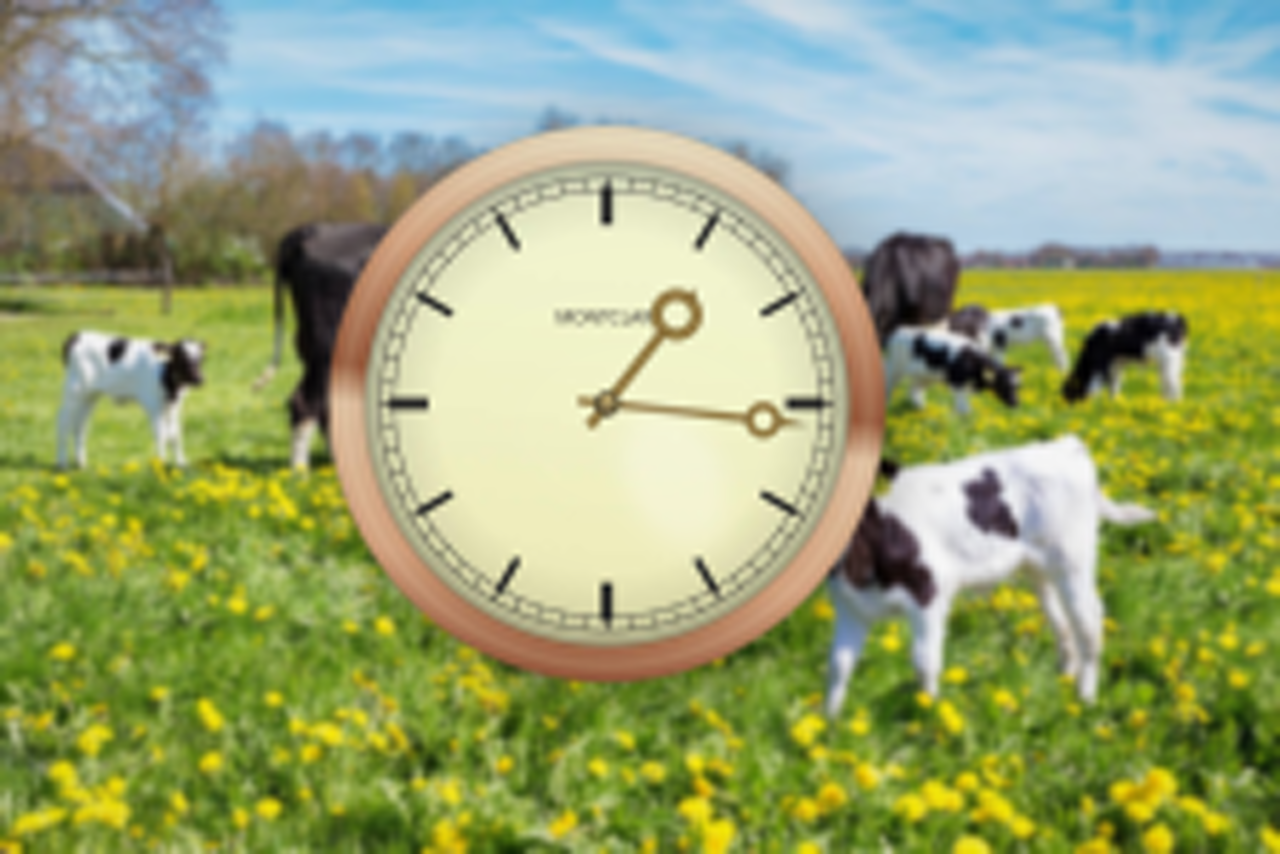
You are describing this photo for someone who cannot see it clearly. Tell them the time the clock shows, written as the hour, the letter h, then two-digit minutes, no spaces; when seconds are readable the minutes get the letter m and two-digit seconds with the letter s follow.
1h16
